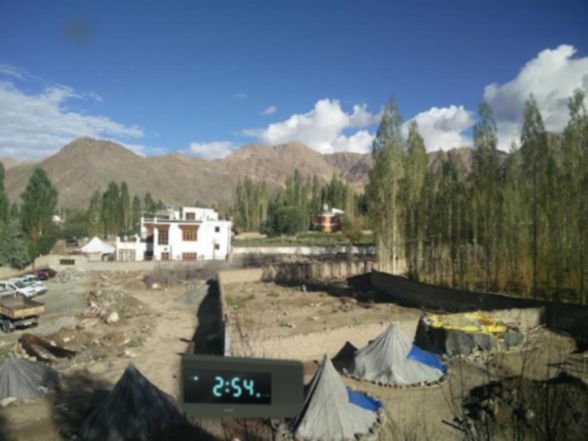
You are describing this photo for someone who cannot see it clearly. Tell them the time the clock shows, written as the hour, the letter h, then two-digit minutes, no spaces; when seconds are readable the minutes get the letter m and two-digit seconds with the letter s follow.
2h54
